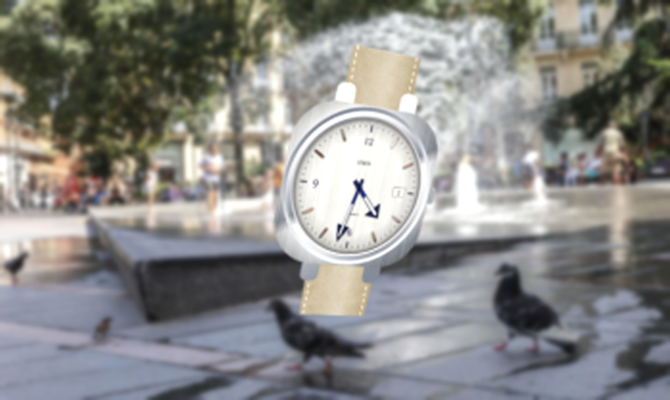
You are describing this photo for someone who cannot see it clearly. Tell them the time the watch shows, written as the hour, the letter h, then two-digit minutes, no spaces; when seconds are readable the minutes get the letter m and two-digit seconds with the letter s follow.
4h32
